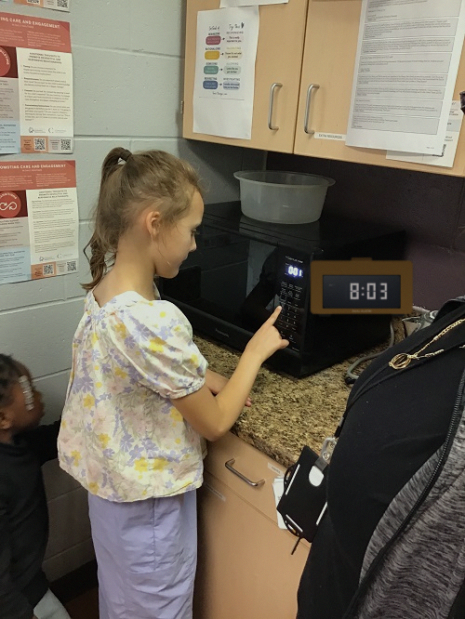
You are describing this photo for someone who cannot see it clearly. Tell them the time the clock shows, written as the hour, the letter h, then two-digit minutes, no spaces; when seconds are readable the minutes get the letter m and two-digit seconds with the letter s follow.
8h03
